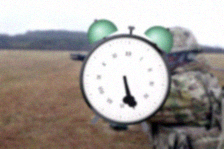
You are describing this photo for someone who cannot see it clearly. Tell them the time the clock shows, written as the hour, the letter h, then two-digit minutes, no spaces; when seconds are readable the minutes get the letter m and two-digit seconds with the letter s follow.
5h26
